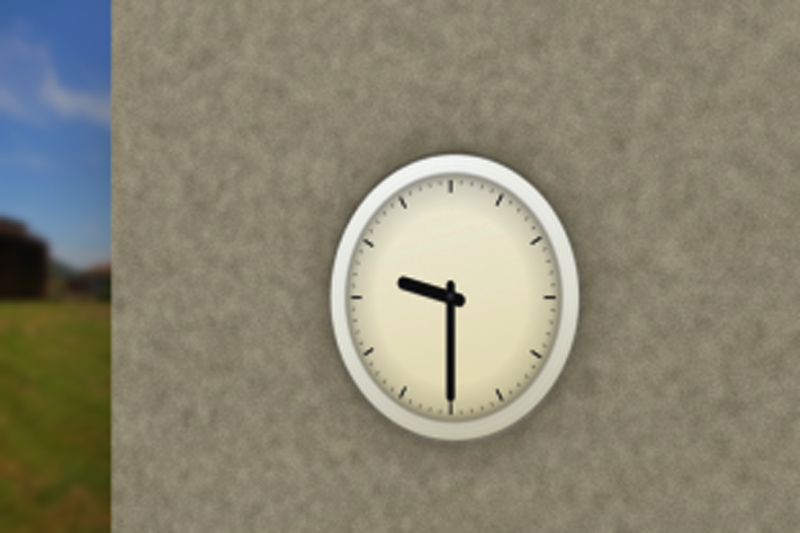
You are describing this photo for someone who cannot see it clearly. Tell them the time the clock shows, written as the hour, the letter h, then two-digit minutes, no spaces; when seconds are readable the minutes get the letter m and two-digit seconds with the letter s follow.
9h30
